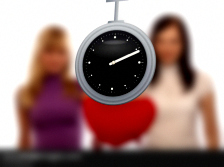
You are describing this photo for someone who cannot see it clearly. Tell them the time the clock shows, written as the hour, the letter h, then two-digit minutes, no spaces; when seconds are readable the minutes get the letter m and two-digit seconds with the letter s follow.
2h11
